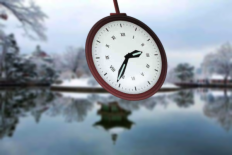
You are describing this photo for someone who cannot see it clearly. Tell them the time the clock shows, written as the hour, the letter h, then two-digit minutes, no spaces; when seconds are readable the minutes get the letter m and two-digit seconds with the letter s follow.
2h36
